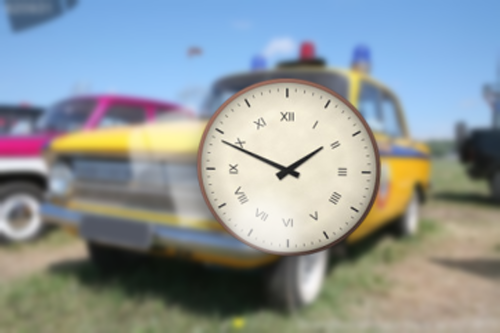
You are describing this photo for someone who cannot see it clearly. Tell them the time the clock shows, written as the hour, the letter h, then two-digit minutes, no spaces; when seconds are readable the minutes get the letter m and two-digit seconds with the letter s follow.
1h49
